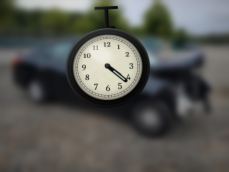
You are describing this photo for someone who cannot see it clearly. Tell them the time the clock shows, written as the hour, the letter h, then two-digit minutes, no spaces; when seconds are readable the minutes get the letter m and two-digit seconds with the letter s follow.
4h22
